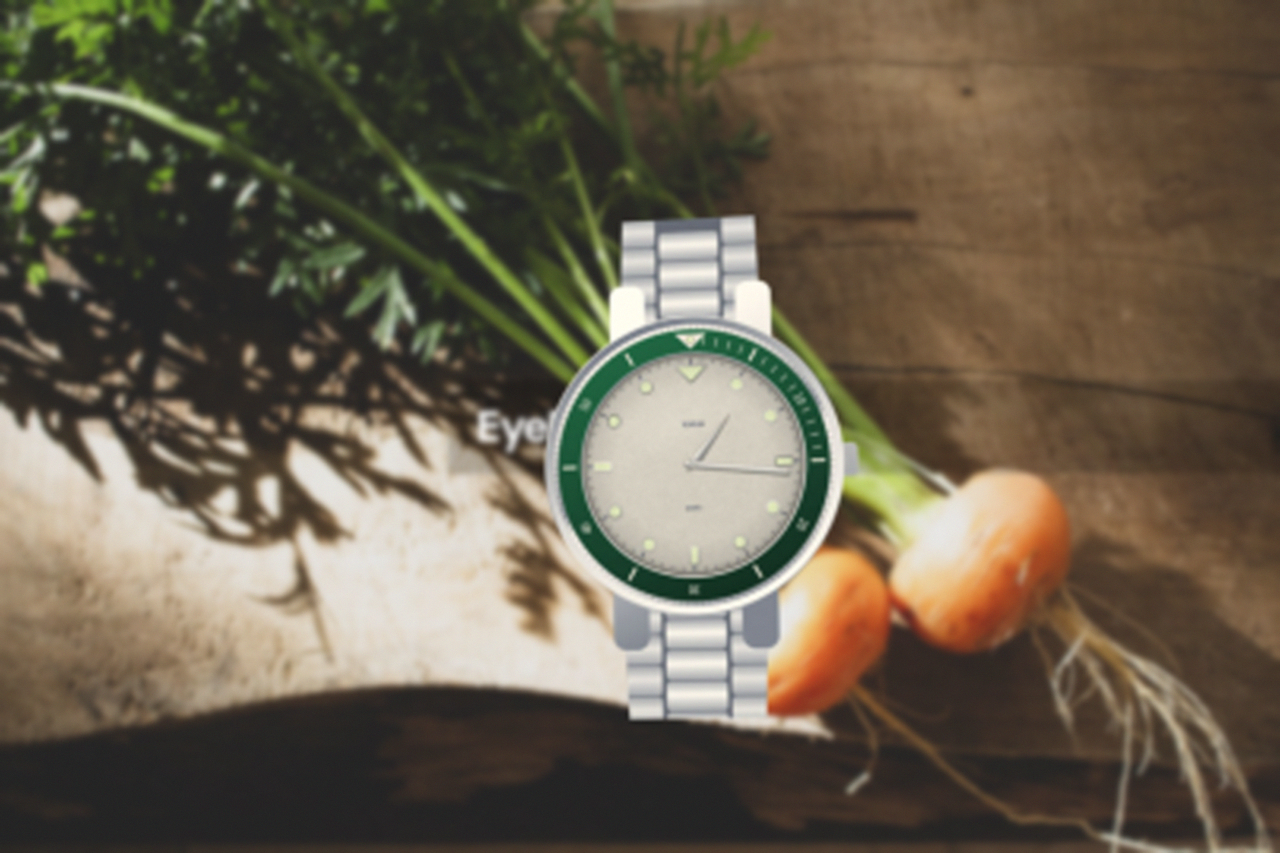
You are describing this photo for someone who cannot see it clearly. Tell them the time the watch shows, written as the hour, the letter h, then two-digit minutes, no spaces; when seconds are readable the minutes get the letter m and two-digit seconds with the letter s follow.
1h16
